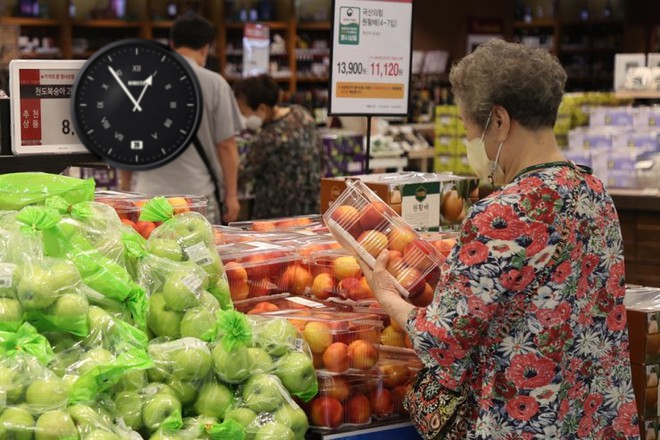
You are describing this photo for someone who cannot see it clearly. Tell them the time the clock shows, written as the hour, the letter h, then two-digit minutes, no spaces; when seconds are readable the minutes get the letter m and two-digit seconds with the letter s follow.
12h54
